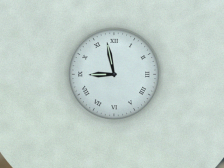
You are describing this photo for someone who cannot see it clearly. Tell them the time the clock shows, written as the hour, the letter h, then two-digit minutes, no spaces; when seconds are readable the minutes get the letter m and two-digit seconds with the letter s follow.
8h58
